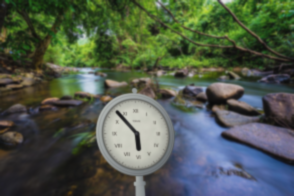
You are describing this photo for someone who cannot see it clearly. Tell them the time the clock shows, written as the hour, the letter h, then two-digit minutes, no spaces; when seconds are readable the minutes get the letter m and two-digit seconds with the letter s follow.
5h53
